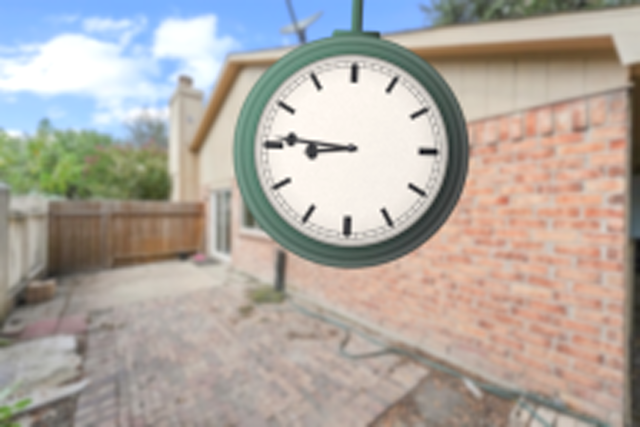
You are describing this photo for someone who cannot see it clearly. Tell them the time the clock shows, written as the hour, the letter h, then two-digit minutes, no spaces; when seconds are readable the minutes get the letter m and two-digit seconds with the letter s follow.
8h46
